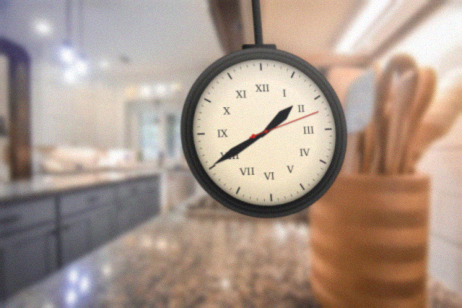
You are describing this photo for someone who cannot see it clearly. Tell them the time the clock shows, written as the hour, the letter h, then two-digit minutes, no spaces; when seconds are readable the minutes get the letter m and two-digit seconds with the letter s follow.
1h40m12s
